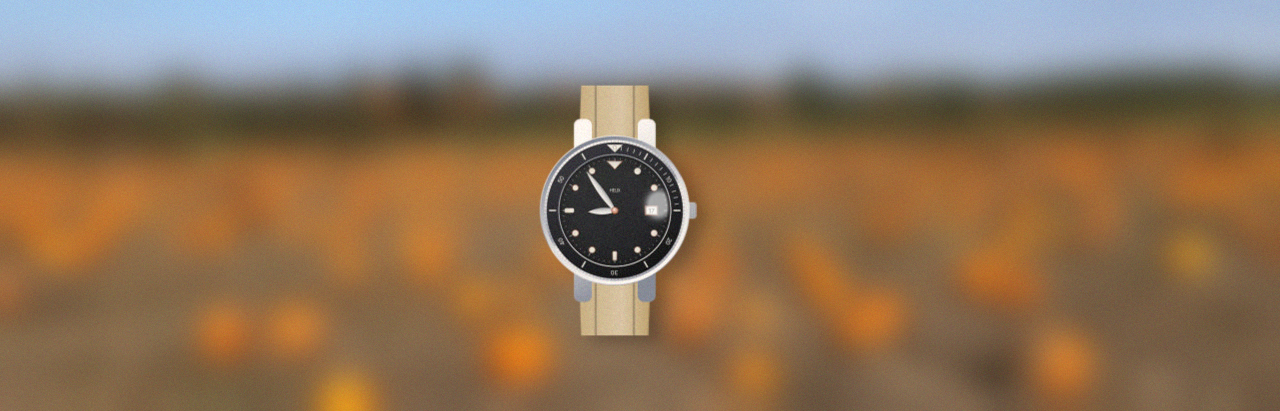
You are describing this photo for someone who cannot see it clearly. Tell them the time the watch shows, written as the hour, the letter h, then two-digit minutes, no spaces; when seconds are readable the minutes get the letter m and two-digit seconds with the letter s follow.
8h54
